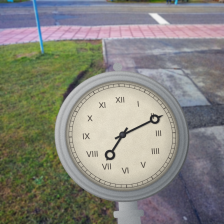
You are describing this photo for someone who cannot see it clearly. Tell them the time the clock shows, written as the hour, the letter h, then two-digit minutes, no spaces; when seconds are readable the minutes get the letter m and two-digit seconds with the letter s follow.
7h11
